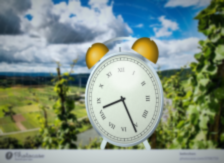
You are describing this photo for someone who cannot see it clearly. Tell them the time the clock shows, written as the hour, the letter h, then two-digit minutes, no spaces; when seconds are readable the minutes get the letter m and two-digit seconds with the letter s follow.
8h26
